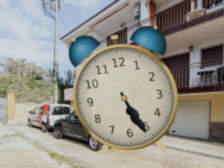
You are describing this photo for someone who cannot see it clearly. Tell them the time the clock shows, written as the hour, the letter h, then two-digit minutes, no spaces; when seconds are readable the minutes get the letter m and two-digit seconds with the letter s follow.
5h26
